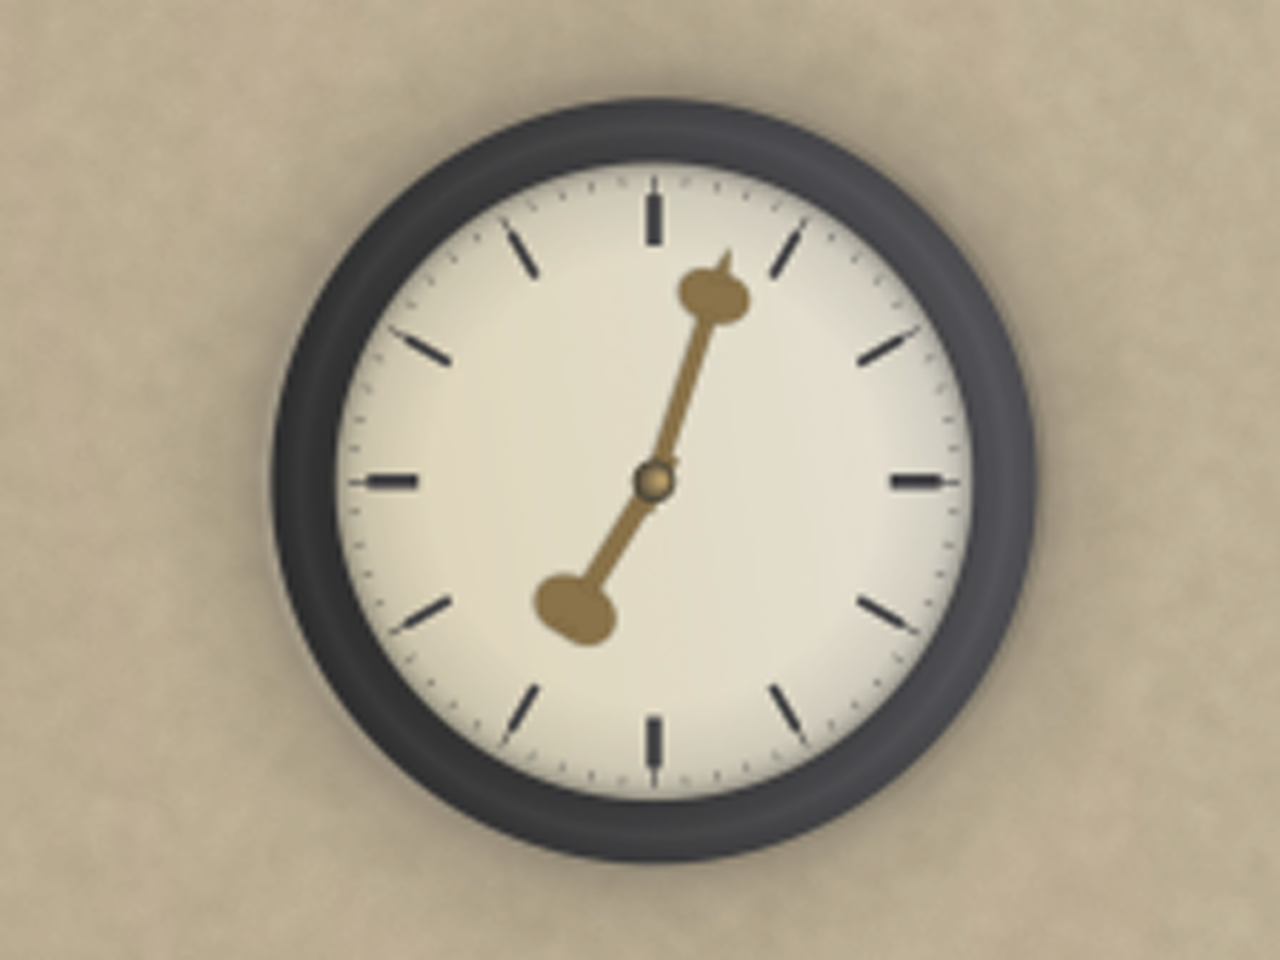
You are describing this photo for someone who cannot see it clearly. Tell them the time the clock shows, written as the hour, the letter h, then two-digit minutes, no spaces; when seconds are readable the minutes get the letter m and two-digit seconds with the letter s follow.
7h03
